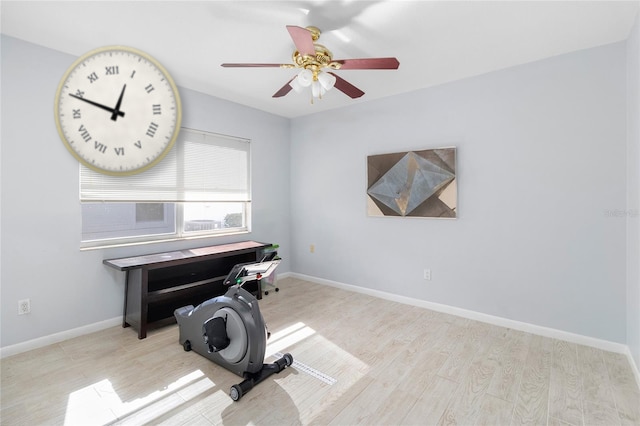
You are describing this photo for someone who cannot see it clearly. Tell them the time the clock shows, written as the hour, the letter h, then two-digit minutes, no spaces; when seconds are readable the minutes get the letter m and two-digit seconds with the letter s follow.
12h49
